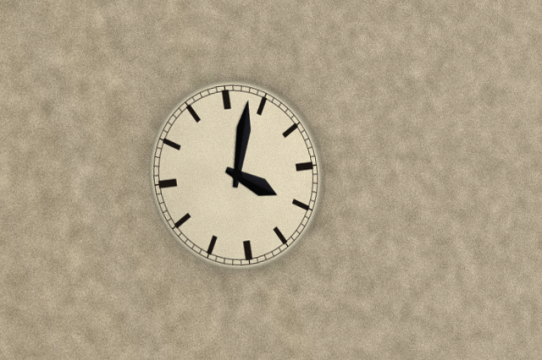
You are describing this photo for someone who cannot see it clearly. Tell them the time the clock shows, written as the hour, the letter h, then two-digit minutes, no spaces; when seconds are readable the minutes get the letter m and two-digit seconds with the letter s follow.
4h03
